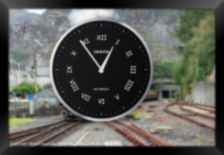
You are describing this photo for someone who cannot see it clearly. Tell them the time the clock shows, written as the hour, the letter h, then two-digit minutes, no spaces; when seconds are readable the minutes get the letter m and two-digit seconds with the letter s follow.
12h54
